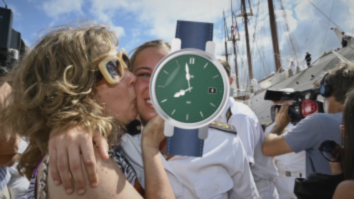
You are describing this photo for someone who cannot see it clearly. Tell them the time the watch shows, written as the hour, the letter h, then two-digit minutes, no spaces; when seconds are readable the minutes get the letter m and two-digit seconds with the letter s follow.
7h58
